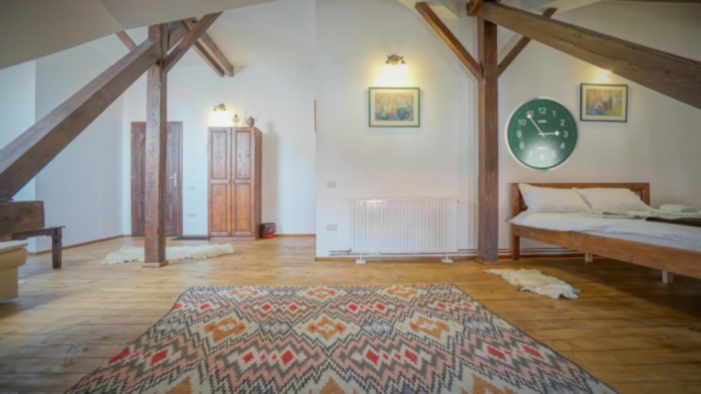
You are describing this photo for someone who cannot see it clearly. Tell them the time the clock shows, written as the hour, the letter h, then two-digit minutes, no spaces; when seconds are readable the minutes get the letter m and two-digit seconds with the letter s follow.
2h54
